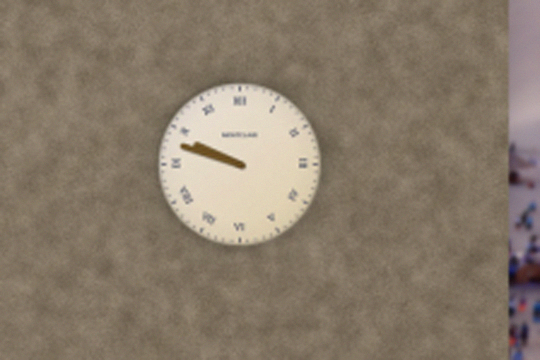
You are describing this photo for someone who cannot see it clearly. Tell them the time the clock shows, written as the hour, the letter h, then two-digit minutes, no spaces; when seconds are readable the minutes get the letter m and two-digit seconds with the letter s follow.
9h48
